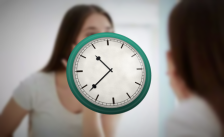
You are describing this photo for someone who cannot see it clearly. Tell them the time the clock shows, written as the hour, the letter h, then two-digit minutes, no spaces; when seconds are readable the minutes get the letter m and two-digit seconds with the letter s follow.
10h38
